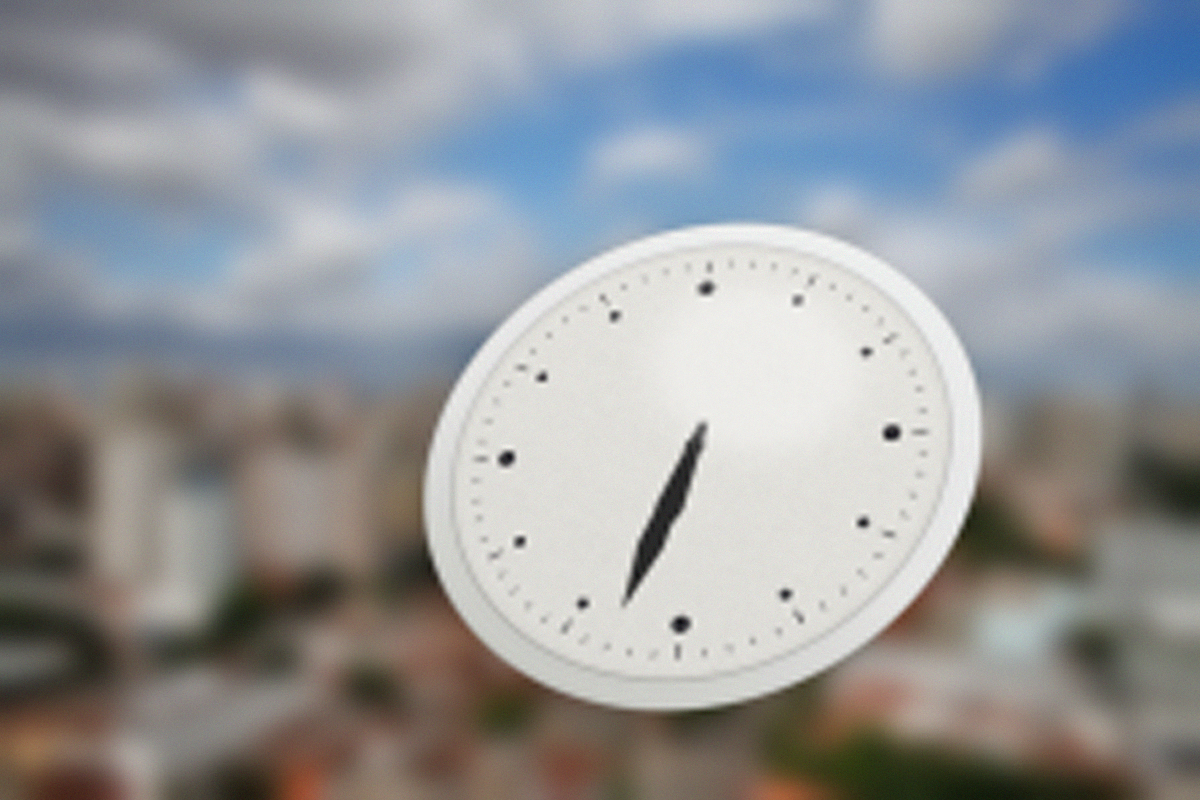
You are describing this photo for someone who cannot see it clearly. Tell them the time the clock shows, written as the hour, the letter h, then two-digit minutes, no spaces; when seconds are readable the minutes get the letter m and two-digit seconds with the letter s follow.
6h33
